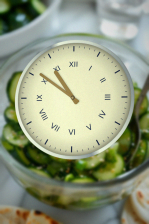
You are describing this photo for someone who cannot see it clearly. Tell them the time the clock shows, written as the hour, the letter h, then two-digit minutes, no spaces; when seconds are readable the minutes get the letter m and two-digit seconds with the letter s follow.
10h51
